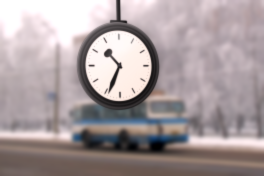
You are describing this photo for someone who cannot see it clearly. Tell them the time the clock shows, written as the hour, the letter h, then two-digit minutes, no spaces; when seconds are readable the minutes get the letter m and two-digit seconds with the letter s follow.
10h34
